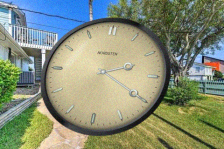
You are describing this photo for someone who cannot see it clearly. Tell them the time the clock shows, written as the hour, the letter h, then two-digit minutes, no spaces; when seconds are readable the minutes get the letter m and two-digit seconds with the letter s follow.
2h20
